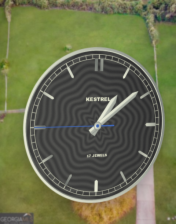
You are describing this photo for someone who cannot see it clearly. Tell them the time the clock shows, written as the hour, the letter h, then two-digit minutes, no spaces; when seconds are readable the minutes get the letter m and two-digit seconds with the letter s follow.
1h08m45s
